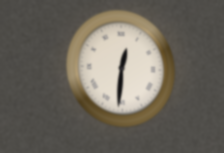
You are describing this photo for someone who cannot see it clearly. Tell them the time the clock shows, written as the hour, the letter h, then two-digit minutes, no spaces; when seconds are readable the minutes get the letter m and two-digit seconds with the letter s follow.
12h31
